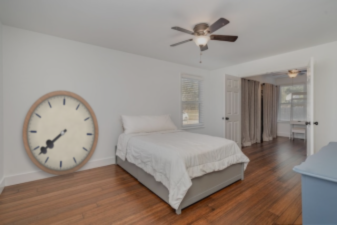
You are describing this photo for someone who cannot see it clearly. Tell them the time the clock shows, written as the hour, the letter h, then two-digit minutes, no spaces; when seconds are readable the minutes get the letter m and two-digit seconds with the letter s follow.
7h38
